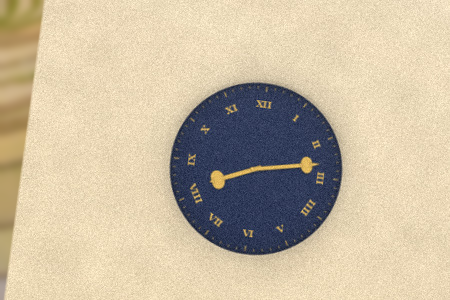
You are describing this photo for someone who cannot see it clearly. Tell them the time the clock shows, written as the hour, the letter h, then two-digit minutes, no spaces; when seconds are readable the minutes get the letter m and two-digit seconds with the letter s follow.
8h13
